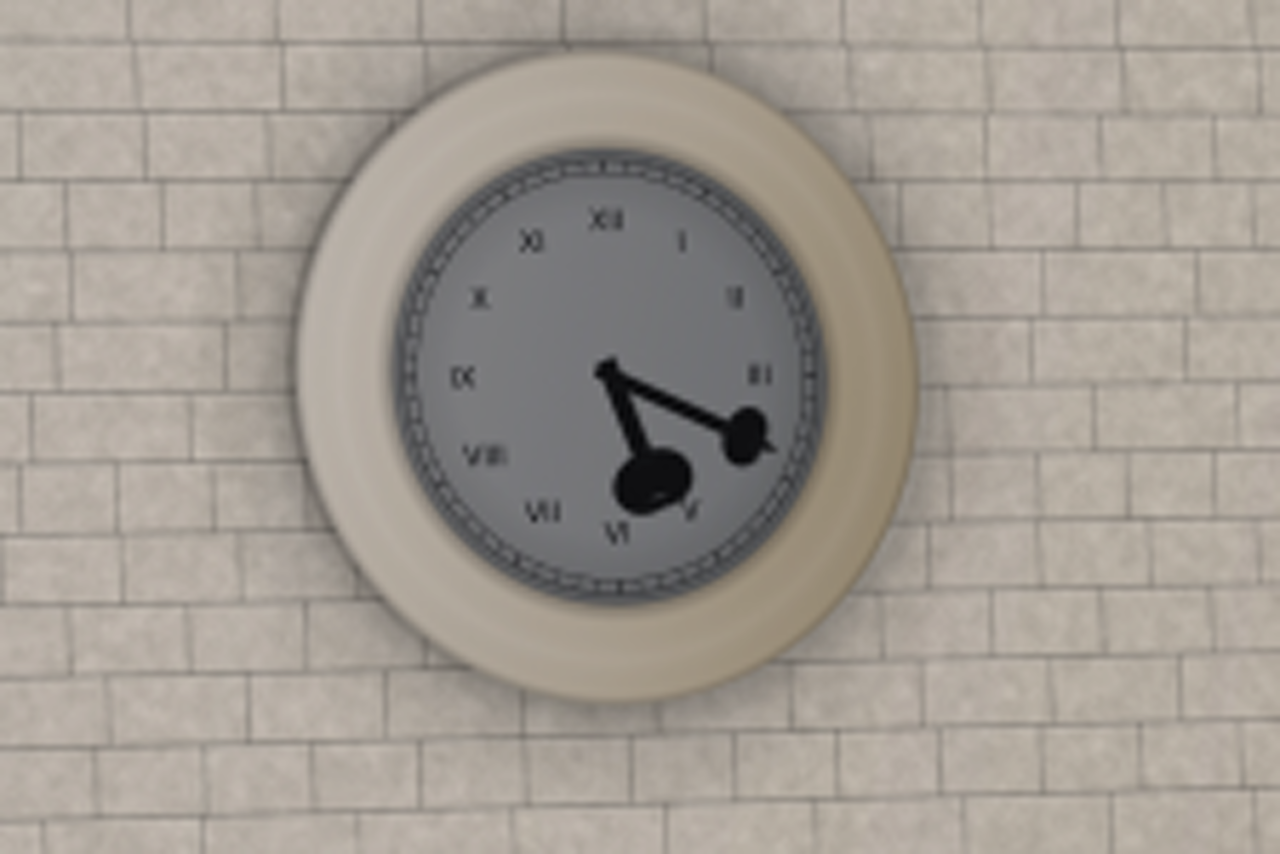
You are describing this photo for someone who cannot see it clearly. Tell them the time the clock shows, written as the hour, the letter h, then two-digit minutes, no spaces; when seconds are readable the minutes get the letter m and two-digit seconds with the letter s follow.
5h19
